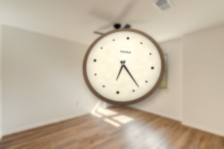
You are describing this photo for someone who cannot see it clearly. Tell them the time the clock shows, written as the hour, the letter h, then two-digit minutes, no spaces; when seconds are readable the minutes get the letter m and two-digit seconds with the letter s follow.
6h23
